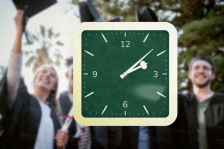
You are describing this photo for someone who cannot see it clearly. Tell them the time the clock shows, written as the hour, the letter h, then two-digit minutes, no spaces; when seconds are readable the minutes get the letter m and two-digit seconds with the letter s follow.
2h08
